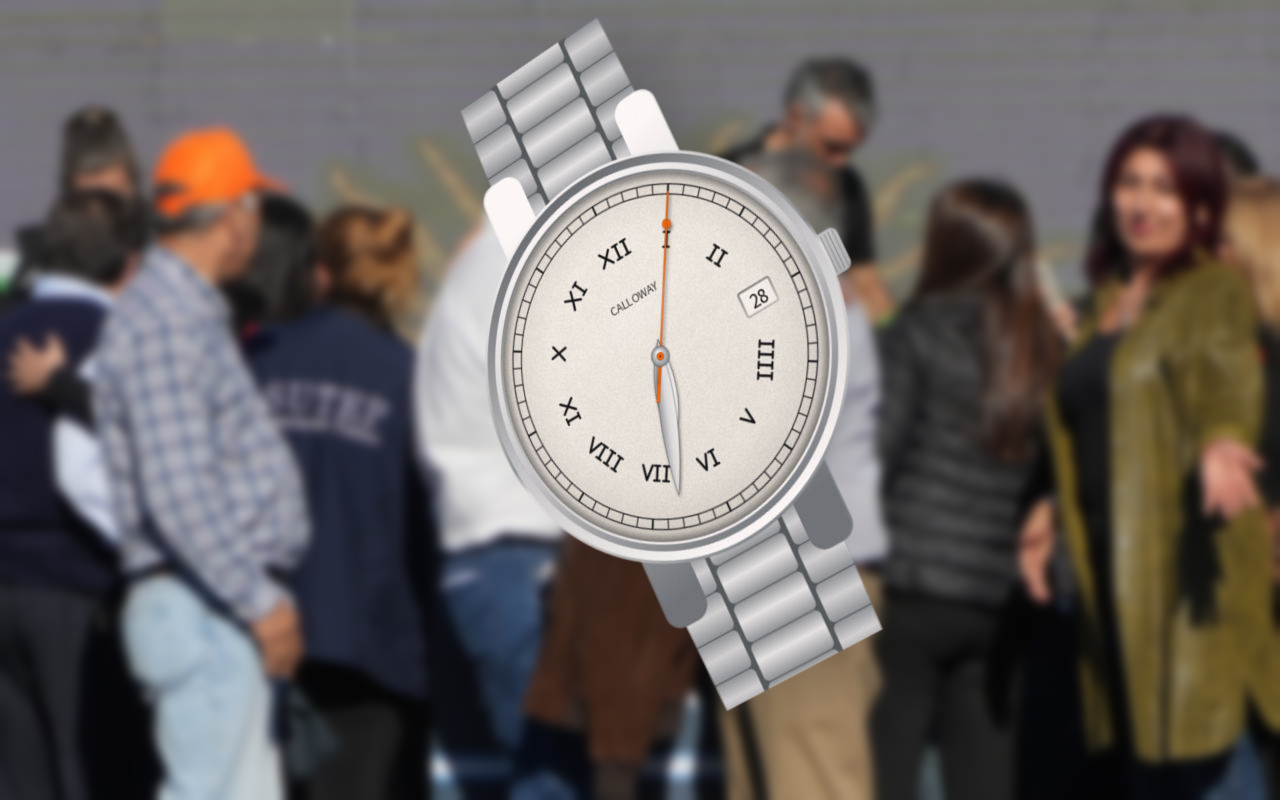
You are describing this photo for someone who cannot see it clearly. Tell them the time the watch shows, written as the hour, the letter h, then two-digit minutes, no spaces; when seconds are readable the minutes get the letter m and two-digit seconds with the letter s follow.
6h33m05s
